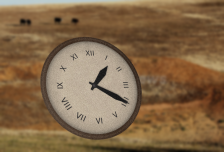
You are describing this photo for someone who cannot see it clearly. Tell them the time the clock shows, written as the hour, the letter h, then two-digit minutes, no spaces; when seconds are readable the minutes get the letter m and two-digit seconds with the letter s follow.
1h20
